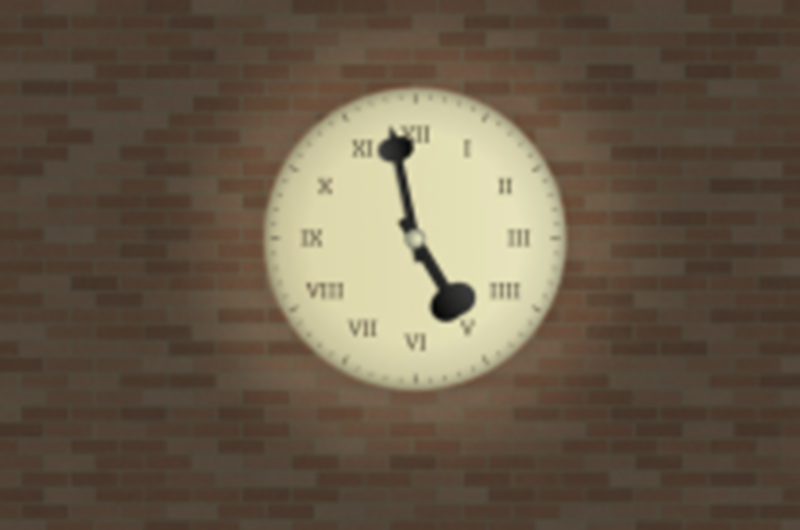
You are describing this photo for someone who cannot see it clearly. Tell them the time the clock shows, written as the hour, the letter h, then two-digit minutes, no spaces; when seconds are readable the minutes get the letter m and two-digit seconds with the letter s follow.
4h58
